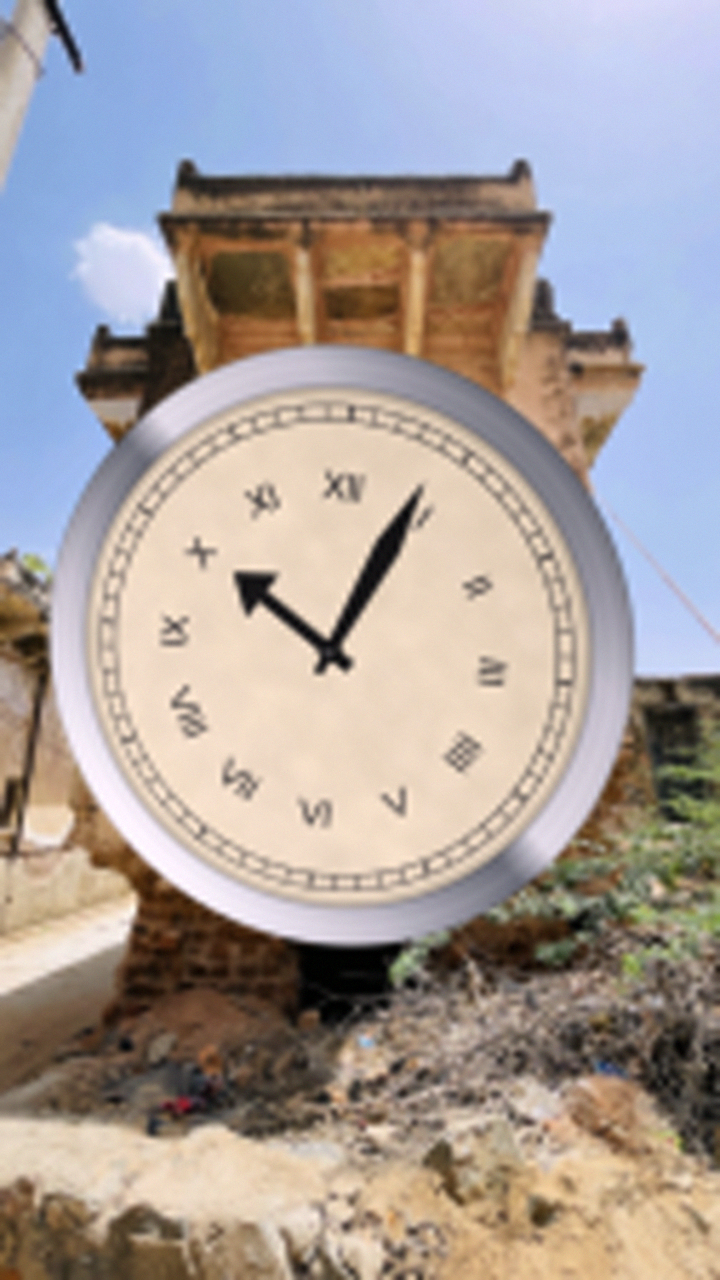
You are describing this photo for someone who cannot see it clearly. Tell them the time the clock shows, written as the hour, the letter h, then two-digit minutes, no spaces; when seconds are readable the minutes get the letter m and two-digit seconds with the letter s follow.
10h04
